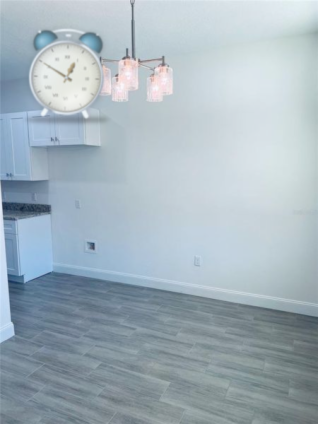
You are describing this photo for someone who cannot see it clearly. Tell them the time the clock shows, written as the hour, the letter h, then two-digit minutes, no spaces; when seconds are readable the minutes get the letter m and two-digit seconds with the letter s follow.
12h50
